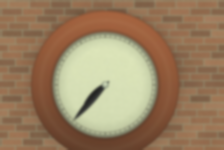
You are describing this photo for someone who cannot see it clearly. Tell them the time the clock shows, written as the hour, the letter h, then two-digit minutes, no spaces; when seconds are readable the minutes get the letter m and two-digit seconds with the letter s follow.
7h37
